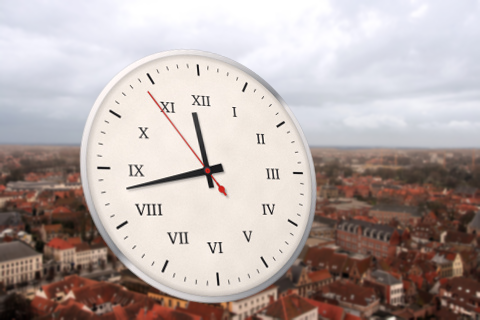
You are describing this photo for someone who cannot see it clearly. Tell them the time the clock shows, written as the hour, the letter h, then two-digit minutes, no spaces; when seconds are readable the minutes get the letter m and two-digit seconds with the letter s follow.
11h42m54s
